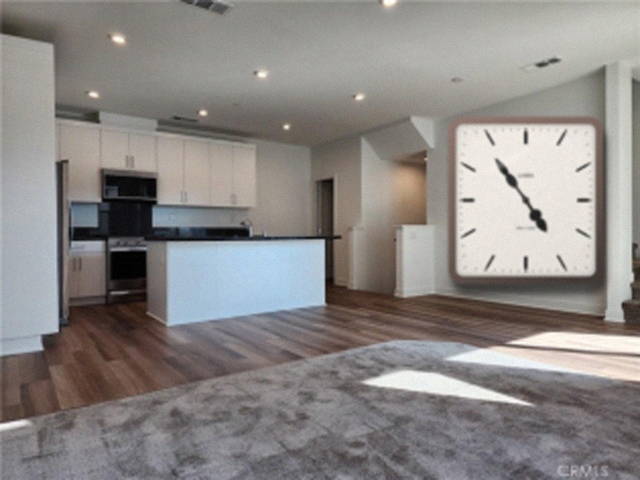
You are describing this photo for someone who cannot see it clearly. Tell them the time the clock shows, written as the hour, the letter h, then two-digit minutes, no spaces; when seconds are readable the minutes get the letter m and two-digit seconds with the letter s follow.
4h54
